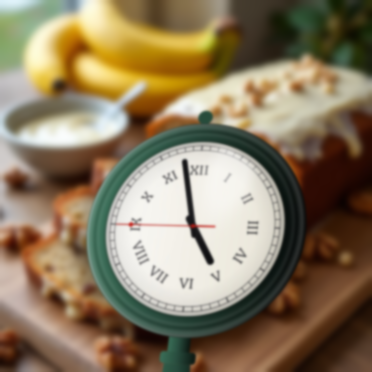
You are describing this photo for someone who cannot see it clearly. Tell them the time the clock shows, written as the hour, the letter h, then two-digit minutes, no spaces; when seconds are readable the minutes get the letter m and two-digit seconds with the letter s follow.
4h57m45s
